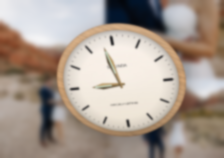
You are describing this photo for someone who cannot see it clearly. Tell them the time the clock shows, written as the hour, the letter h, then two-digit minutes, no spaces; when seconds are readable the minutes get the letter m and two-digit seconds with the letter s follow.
8h58
